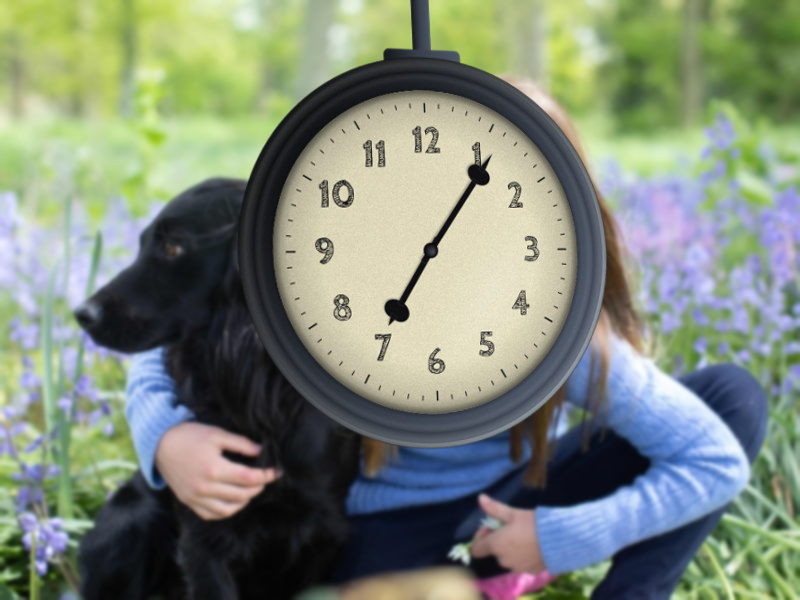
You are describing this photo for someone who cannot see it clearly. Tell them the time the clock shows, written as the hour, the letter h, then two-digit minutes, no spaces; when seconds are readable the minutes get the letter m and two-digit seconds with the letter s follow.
7h06
